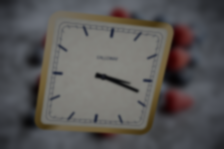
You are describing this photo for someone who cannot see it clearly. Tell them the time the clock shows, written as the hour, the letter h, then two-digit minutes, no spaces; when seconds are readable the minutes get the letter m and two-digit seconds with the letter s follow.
3h18
